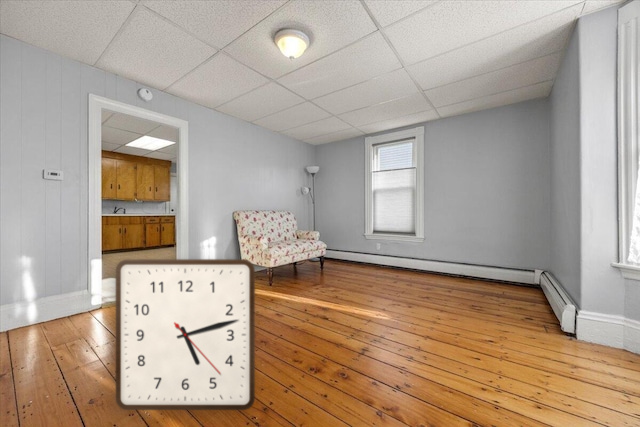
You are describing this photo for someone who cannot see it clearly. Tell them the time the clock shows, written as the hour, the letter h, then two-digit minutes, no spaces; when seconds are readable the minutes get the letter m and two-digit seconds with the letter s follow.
5h12m23s
